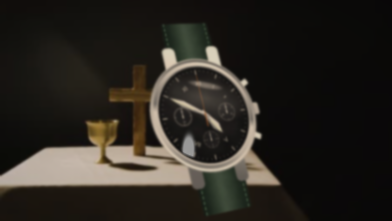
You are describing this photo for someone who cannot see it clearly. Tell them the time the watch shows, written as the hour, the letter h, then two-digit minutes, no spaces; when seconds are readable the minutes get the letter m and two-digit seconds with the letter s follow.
4h50
